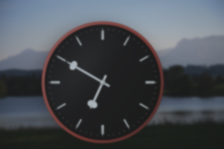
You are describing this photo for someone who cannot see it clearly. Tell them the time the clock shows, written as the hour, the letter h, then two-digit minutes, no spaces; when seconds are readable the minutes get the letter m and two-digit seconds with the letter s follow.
6h50
